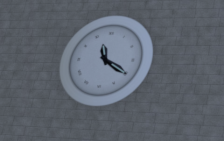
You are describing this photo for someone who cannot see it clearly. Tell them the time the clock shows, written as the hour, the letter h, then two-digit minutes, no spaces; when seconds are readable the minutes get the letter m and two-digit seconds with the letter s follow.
11h20
